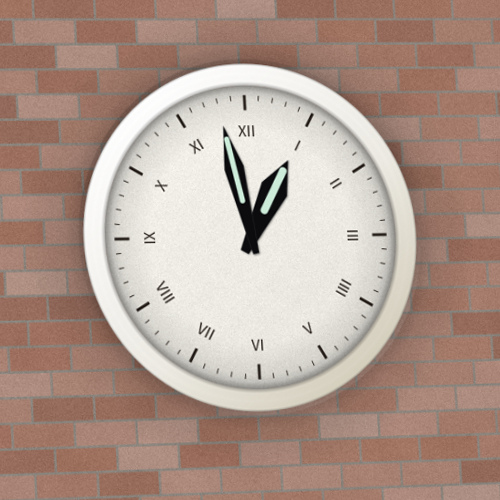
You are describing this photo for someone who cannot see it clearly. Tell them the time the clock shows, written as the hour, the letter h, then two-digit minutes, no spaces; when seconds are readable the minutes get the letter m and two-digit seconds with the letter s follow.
12h58
